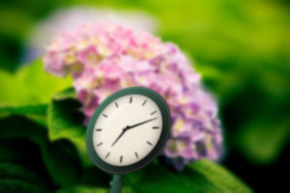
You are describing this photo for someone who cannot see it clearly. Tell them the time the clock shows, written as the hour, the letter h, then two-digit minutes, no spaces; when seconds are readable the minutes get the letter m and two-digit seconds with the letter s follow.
7h12
